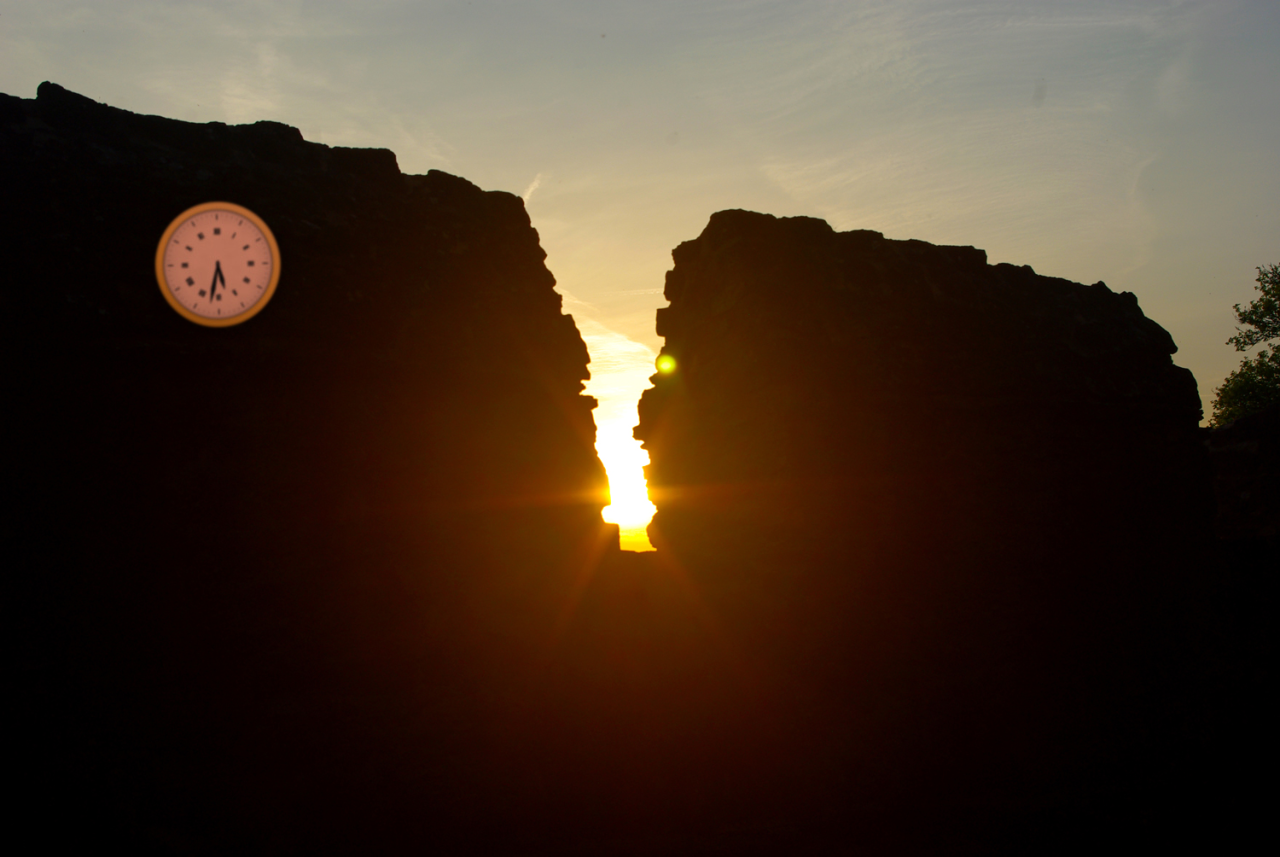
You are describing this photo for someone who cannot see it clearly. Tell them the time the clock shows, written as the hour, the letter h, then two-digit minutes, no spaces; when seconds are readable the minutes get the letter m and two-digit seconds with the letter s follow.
5h32
